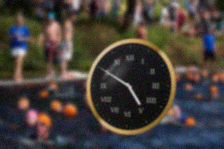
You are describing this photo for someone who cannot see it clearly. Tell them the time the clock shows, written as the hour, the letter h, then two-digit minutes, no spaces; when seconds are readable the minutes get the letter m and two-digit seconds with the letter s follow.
4h50
